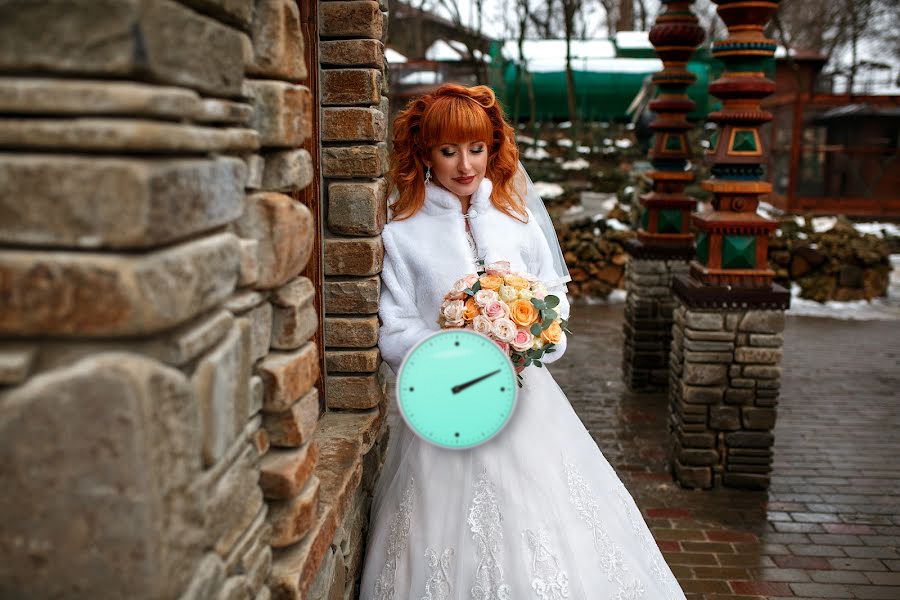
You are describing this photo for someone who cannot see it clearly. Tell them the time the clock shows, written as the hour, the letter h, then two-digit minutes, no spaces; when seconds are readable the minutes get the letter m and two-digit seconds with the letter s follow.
2h11
